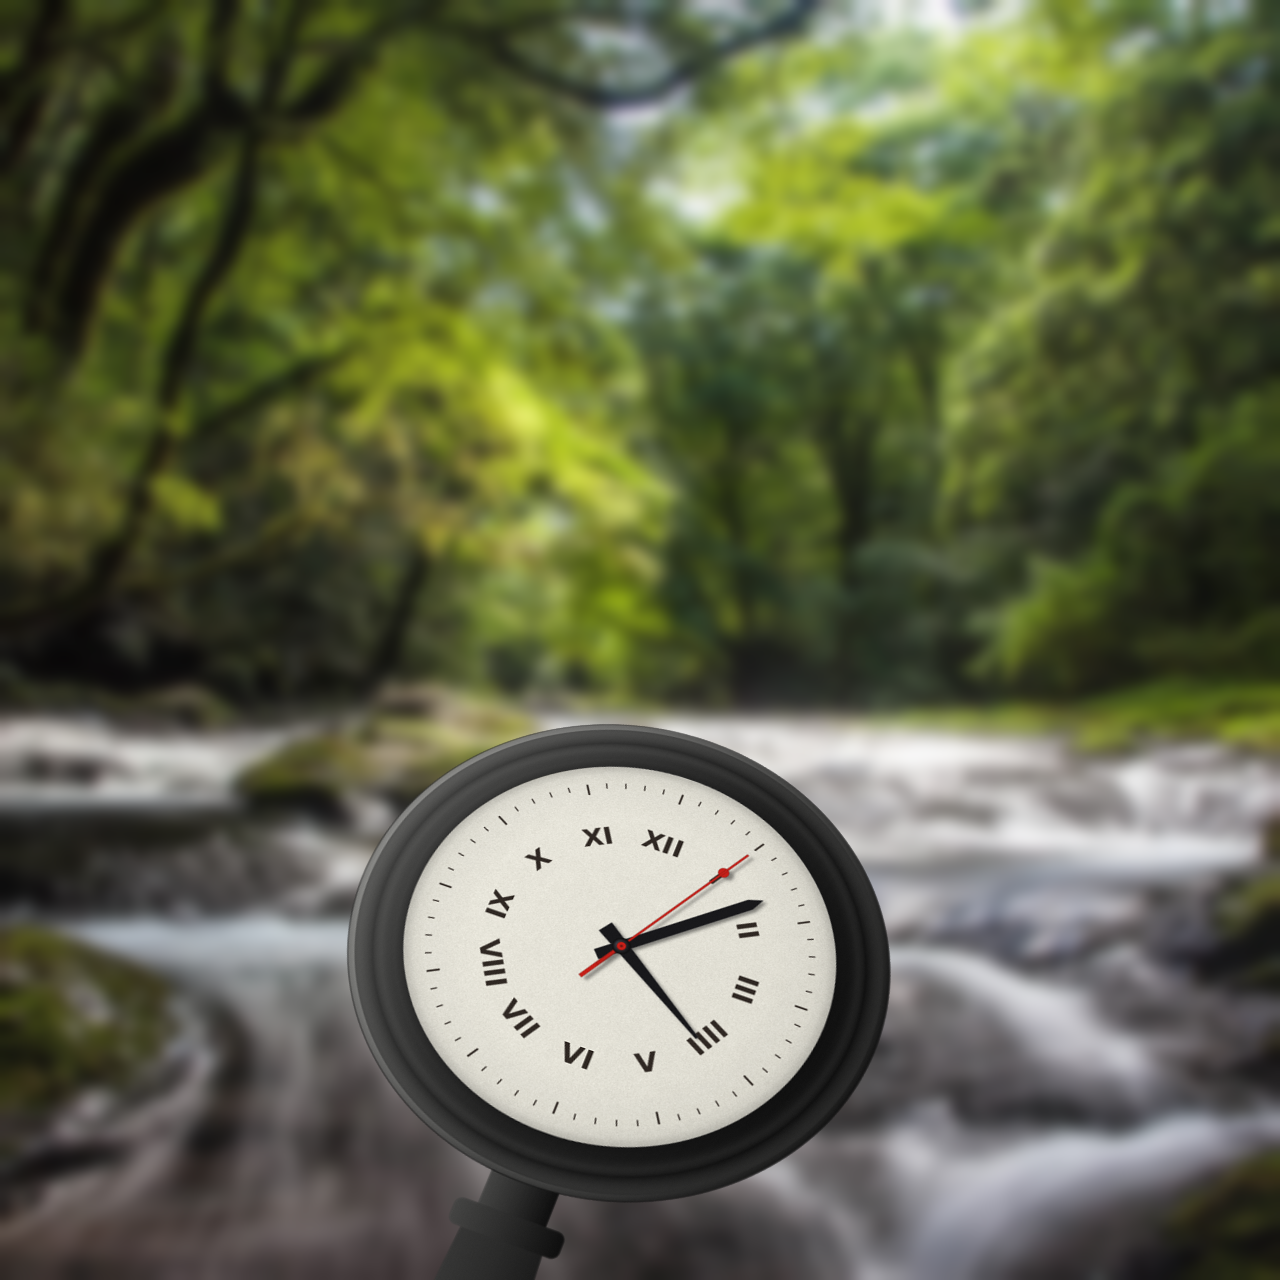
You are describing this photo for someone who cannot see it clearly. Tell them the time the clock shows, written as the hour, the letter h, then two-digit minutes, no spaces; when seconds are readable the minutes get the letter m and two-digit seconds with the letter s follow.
4h08m05s
